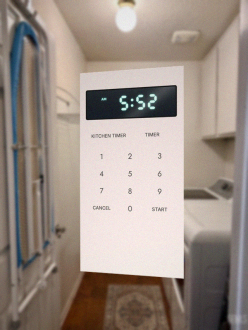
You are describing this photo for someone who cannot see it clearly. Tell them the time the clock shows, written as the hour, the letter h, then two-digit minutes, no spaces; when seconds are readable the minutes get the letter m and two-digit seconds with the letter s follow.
5h52
